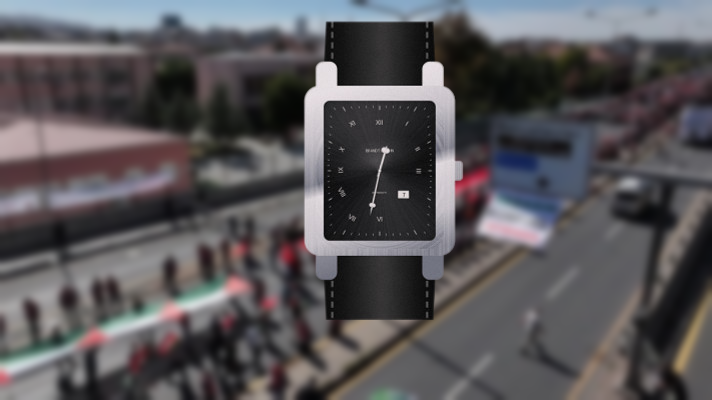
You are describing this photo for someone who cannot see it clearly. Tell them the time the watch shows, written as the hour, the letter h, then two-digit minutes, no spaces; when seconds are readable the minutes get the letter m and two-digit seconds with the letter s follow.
12h32
